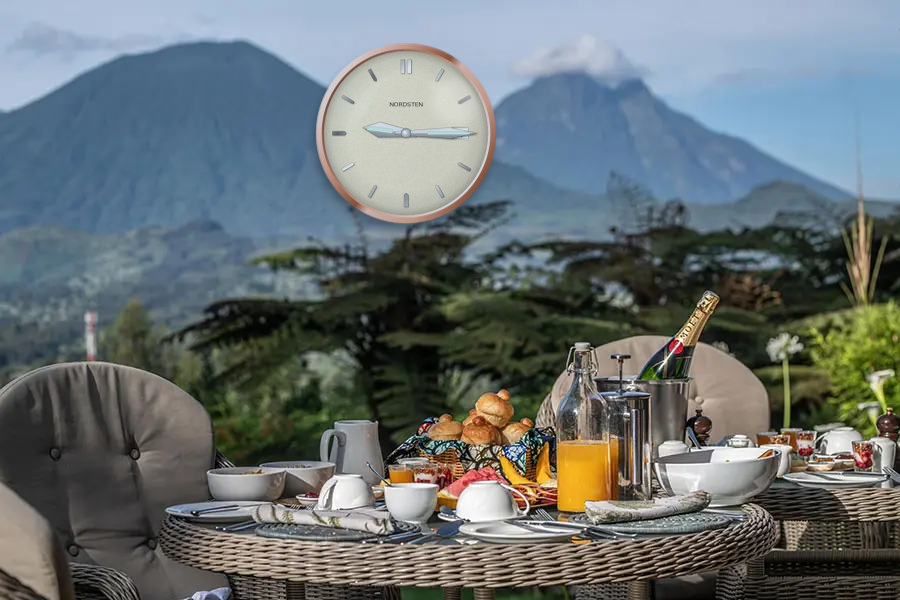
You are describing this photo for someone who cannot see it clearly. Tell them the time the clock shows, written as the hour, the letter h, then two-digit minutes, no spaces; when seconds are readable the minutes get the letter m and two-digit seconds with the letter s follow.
9h15
